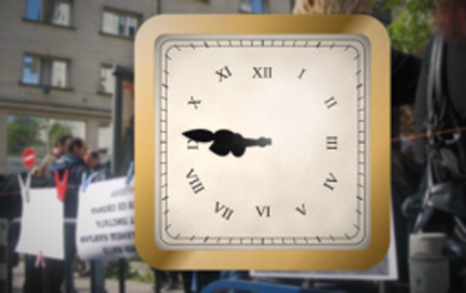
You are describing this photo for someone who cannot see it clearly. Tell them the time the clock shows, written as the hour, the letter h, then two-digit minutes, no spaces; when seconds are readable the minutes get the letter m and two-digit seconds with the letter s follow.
8h46
